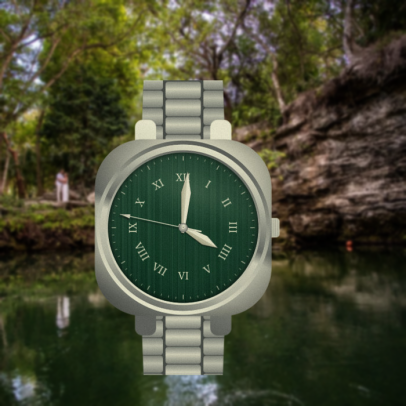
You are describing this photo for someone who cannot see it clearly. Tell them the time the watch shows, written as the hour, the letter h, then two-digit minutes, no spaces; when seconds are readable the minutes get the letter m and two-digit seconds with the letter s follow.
4h00m47s
